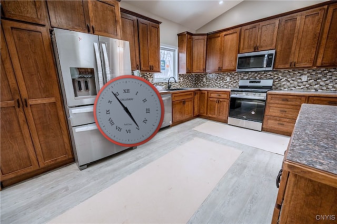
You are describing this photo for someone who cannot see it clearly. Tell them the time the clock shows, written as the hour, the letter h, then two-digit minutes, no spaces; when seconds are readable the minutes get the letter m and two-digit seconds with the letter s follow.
4h54
